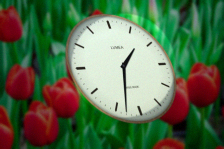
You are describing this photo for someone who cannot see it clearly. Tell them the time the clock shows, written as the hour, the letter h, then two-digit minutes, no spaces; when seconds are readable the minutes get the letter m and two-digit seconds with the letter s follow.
1h33
